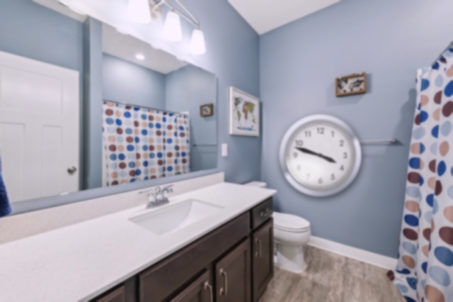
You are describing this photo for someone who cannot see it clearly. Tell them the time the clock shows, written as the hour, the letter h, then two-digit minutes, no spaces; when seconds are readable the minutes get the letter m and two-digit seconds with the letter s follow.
3h48
